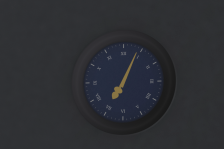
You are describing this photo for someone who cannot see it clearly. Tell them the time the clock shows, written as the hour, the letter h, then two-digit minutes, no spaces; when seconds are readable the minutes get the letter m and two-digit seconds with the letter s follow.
7h04
